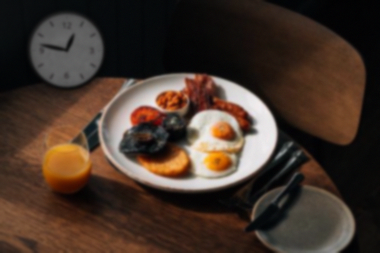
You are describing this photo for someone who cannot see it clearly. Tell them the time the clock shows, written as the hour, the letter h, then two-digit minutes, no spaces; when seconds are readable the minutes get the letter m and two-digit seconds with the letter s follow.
12h47
